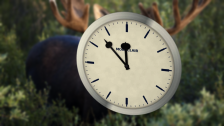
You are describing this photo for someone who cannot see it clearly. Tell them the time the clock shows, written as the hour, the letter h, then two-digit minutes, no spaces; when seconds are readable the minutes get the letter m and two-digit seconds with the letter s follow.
11h53
